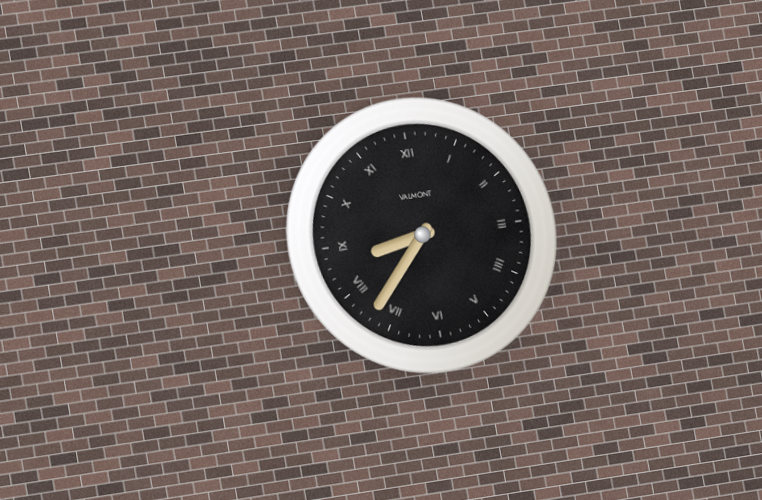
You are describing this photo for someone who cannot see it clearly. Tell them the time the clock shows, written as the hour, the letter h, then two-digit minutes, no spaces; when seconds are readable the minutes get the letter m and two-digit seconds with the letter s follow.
8h37
